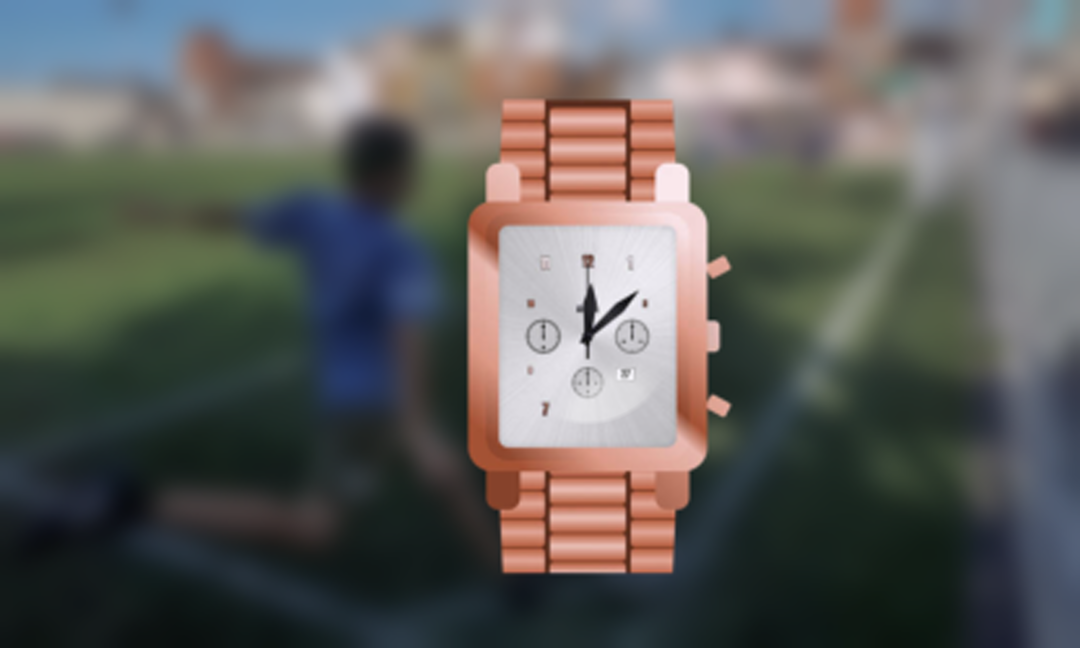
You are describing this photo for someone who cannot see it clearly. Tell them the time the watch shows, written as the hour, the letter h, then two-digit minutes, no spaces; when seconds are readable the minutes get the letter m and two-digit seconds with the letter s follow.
12h08
